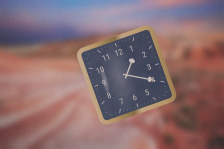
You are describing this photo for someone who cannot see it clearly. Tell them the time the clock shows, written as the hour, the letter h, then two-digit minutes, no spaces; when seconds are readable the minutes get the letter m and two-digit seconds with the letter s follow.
1h20
